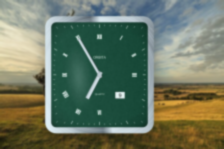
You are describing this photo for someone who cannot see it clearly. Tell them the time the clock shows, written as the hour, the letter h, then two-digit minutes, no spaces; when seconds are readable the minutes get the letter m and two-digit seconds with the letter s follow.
6h55
